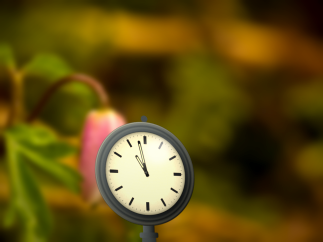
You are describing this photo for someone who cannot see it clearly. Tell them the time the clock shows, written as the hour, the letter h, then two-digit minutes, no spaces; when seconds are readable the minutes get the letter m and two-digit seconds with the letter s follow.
10h58
